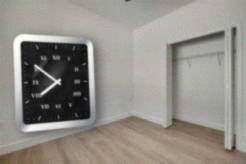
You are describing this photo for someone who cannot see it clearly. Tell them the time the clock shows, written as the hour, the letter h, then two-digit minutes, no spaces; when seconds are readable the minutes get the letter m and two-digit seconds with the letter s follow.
7h51
